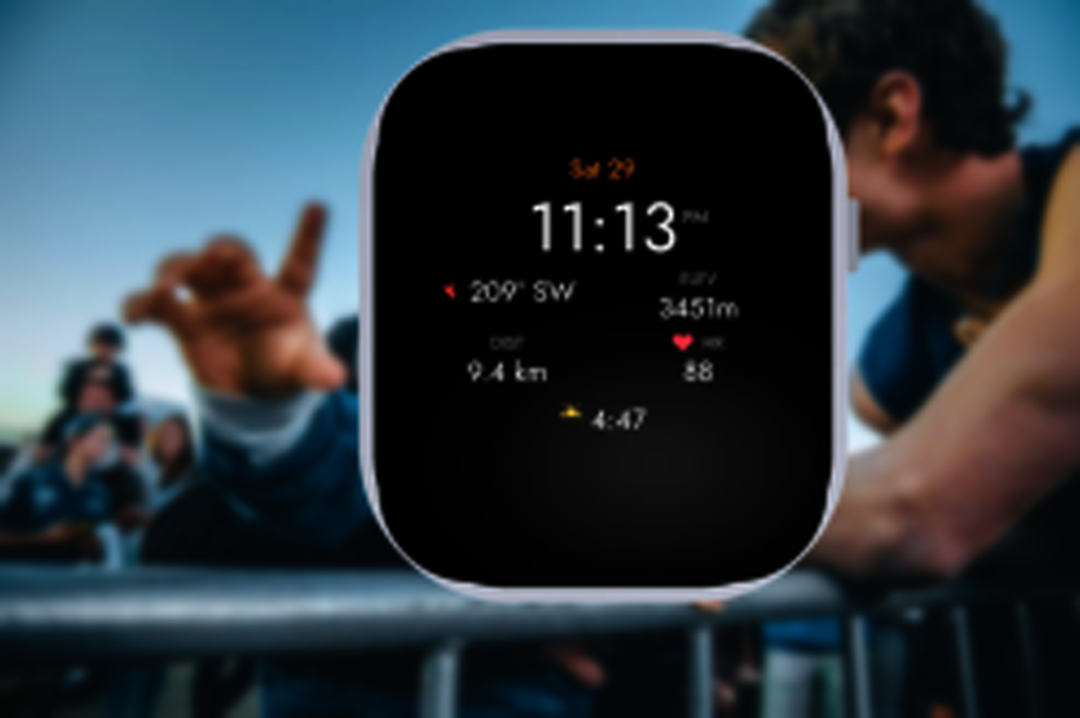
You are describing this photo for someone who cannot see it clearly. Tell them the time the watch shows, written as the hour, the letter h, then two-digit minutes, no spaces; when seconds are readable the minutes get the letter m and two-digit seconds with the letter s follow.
11h13
